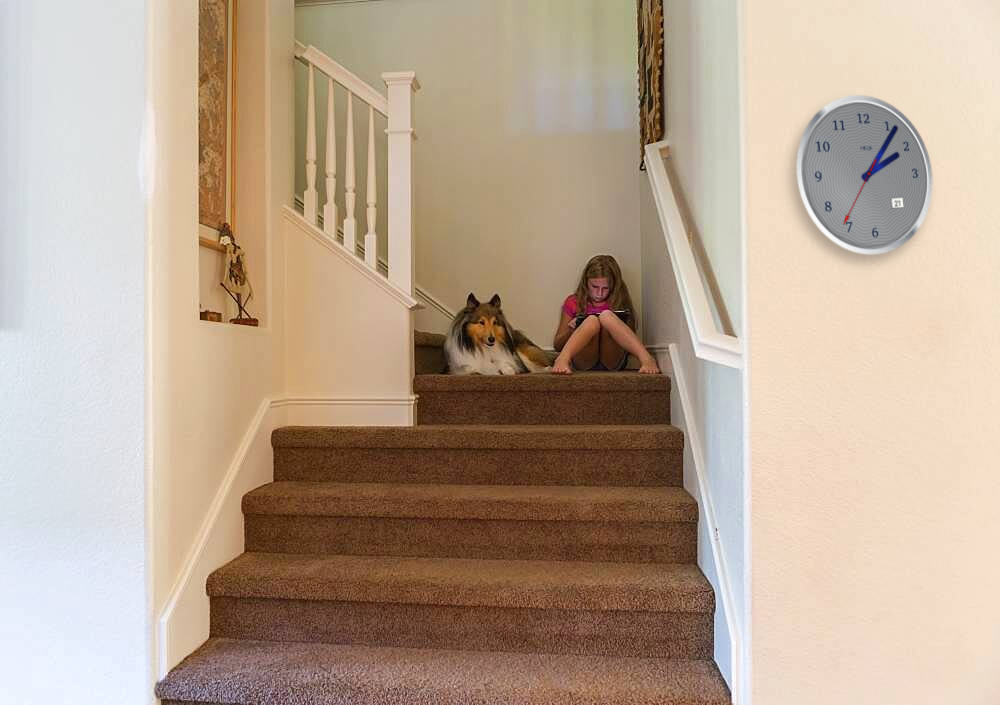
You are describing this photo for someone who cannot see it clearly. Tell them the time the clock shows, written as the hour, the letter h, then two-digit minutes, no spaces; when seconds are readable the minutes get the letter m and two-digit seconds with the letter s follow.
2h06m36s
